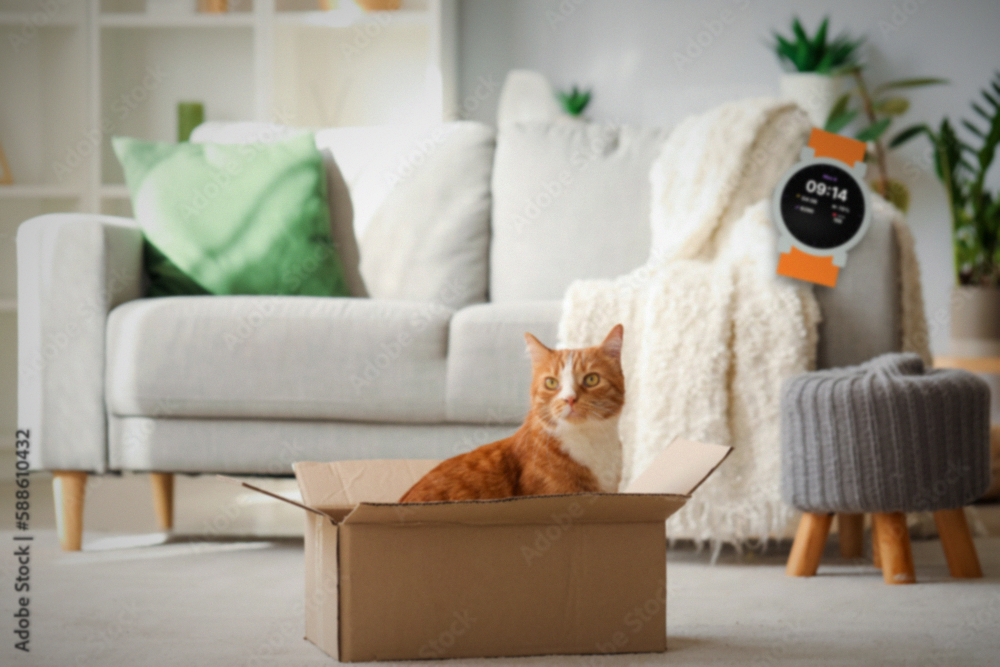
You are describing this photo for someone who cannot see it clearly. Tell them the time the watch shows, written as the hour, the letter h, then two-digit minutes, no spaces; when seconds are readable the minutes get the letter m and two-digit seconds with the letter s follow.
9h14
